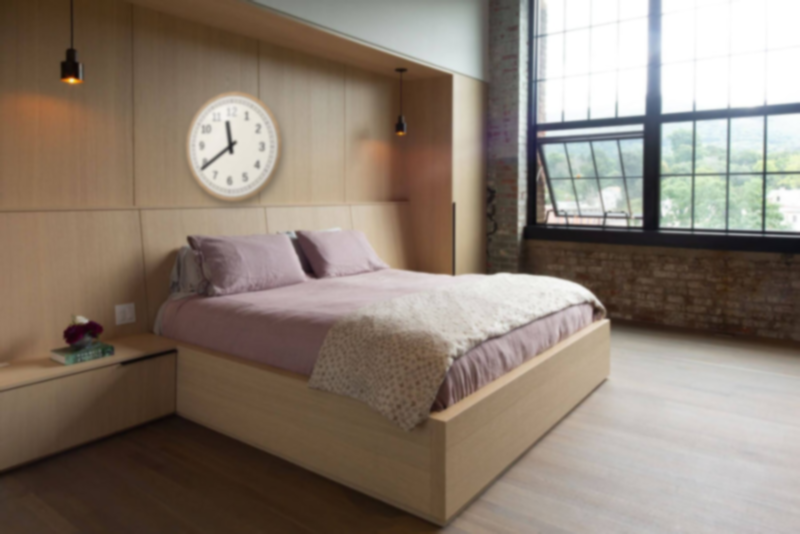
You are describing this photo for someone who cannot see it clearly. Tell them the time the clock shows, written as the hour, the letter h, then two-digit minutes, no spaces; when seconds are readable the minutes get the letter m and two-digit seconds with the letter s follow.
11h39
